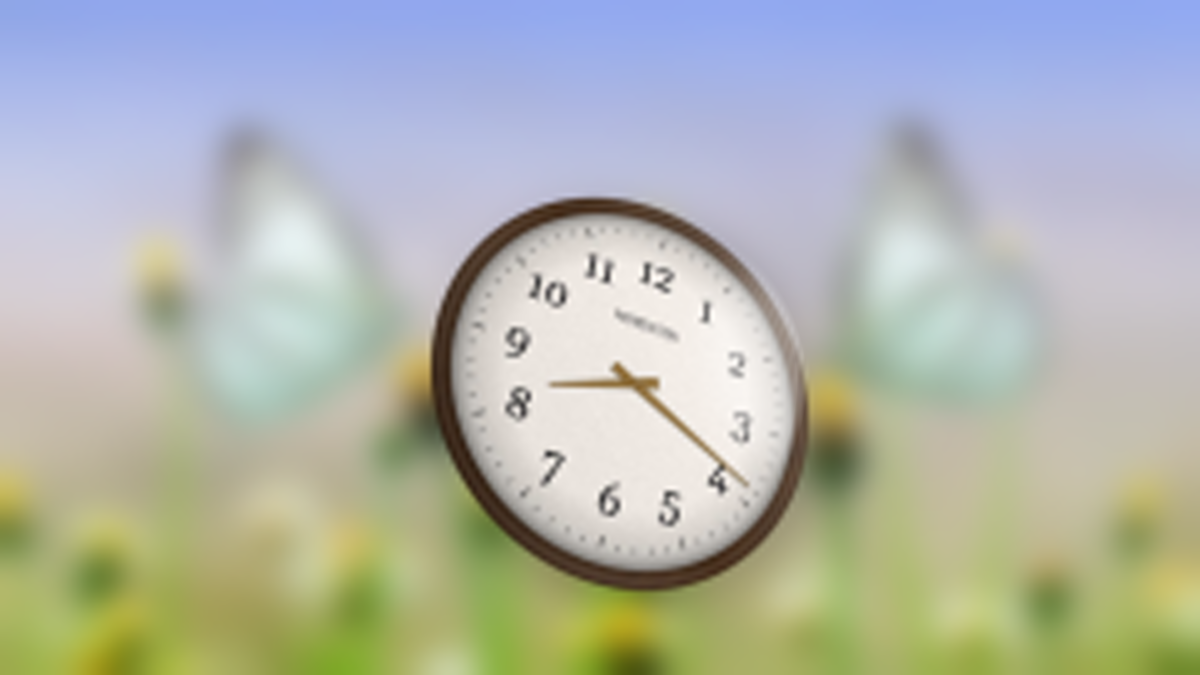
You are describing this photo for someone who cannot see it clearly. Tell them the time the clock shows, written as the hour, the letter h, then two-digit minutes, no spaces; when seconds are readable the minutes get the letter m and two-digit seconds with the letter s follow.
8h19
